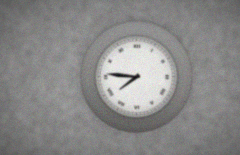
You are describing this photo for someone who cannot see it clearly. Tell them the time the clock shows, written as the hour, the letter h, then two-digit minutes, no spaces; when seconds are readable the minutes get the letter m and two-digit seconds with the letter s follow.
7h46
